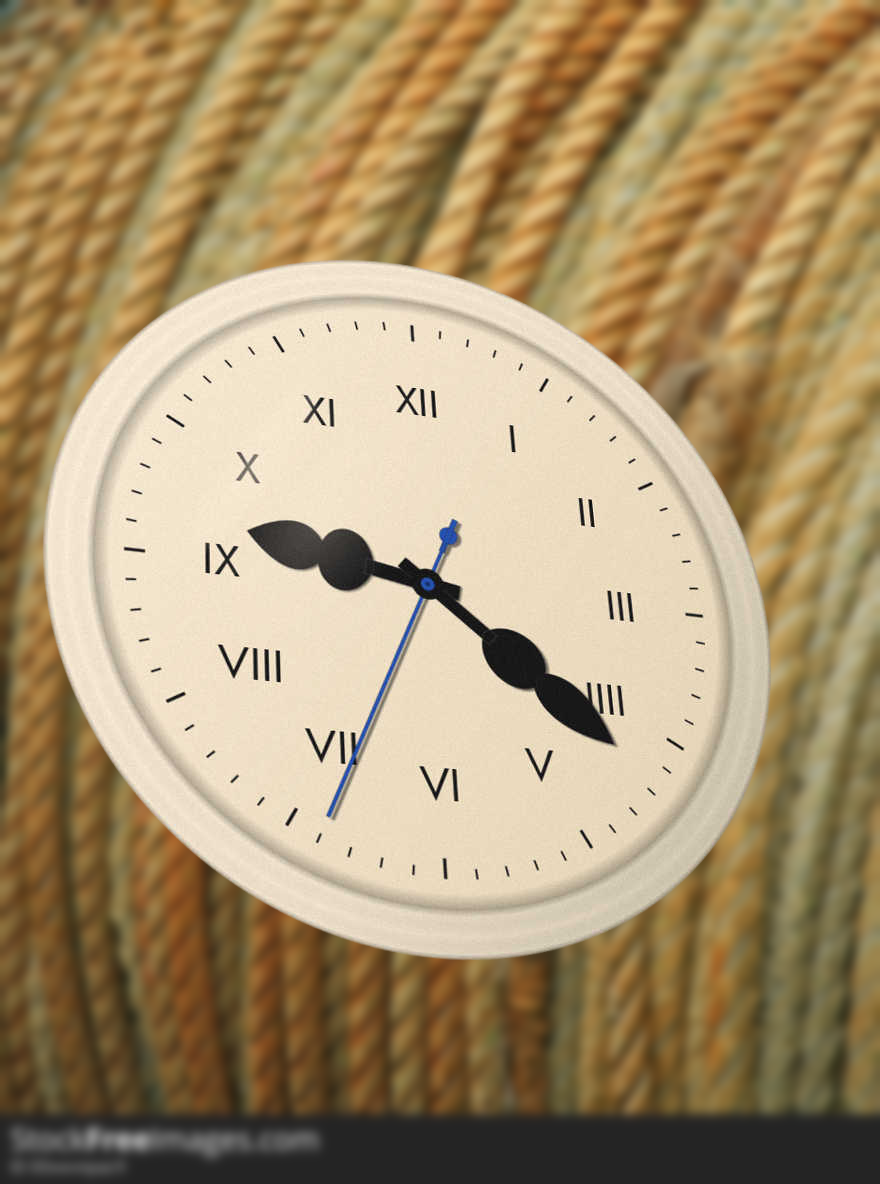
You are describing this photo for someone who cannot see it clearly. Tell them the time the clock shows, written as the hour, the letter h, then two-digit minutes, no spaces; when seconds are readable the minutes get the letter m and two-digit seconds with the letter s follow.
9h21m34s
